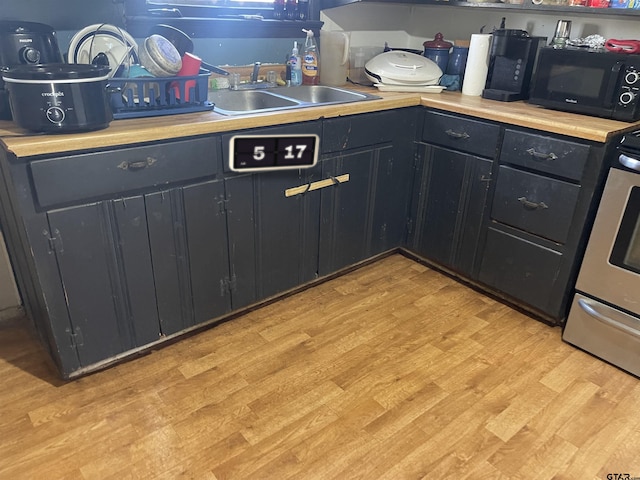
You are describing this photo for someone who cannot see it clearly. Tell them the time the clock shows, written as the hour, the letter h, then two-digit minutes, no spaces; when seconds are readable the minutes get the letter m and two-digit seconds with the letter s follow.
5h17
